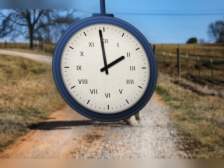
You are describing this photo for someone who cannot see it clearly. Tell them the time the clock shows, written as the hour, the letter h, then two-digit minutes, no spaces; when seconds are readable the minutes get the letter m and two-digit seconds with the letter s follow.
1h59
